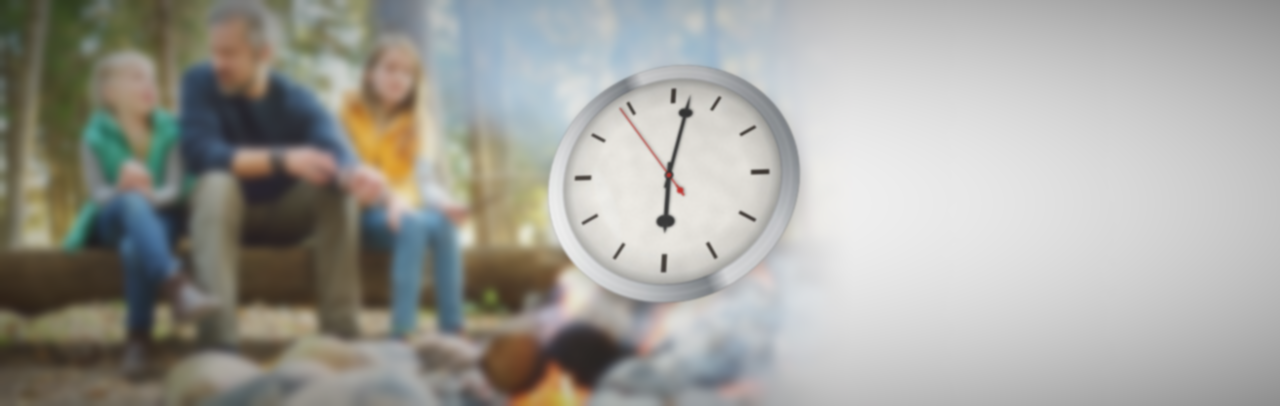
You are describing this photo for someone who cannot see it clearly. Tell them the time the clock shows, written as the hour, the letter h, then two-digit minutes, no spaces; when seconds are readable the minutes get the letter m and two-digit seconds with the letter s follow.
6h01m54s
